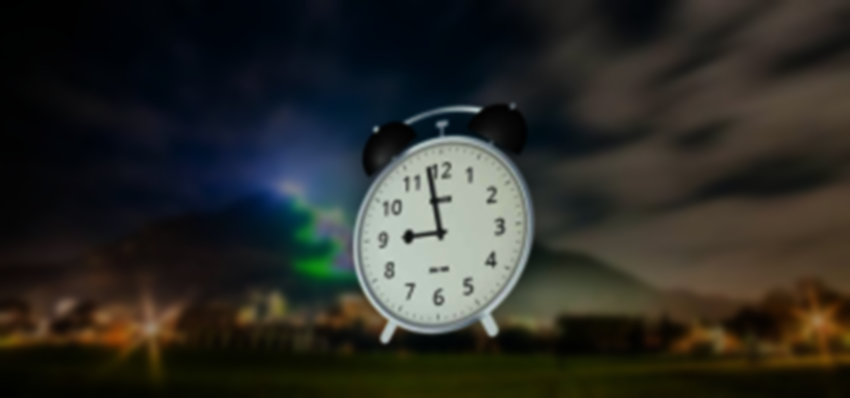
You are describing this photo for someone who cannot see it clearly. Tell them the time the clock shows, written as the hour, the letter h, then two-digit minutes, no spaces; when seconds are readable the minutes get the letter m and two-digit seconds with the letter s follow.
8h58
